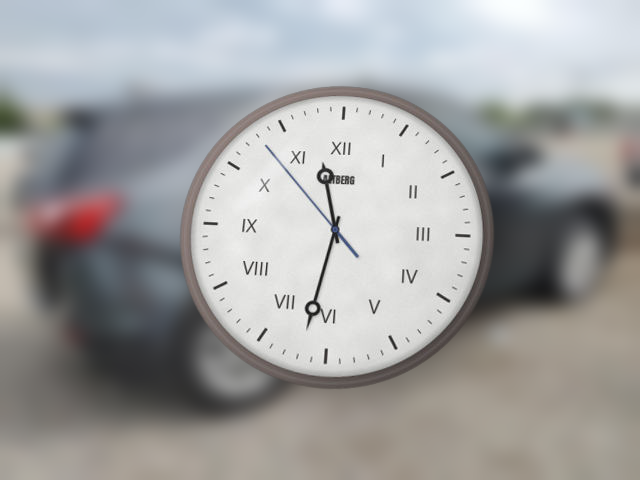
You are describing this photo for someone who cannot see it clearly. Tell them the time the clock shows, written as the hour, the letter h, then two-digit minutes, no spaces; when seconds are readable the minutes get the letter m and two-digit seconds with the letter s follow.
11h31m53s
